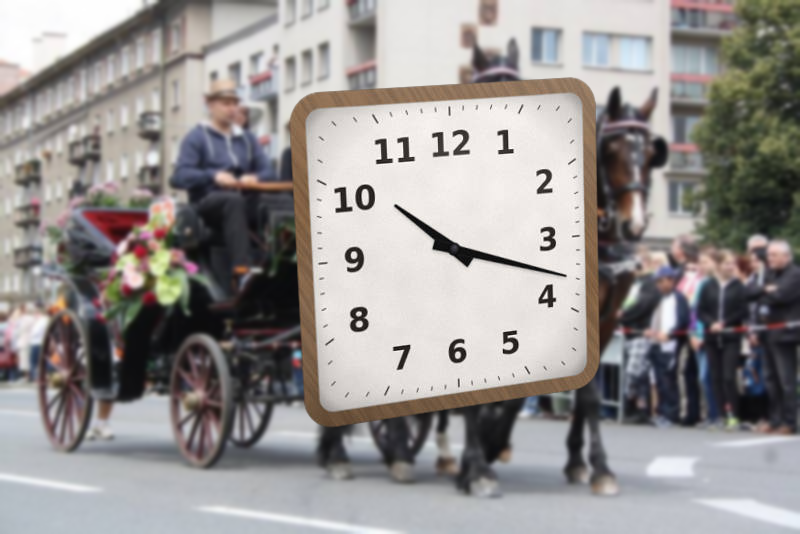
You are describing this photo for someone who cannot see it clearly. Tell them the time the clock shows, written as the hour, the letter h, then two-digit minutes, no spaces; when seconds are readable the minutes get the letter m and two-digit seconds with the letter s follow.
10h18
